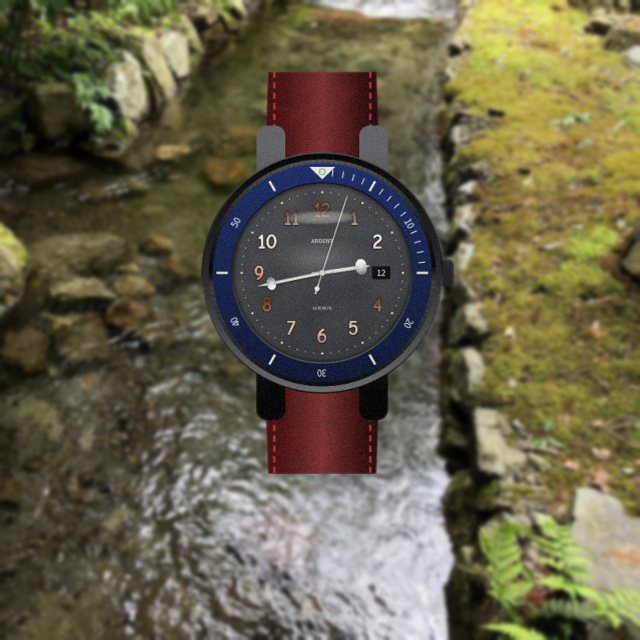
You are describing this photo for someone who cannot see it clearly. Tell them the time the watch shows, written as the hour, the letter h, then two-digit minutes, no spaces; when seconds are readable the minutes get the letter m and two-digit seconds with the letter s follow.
2h43m03s
